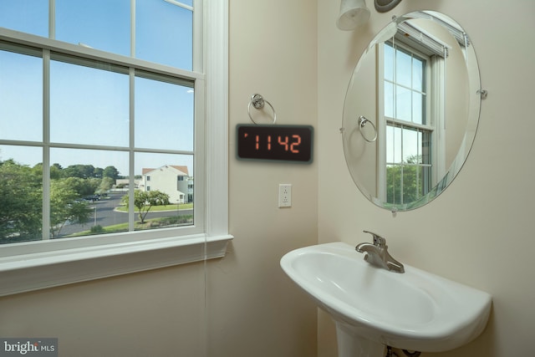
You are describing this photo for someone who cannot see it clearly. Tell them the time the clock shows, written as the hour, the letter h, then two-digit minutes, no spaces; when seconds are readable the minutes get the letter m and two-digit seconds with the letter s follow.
11h42
